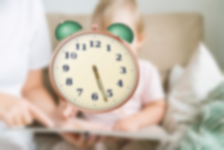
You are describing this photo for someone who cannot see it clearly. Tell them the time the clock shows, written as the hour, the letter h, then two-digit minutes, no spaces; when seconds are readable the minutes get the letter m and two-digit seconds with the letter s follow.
5h27
